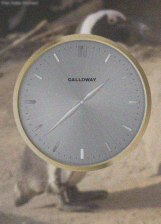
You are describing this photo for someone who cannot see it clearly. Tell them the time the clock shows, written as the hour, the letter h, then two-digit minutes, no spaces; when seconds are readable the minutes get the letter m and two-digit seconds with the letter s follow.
1h38
